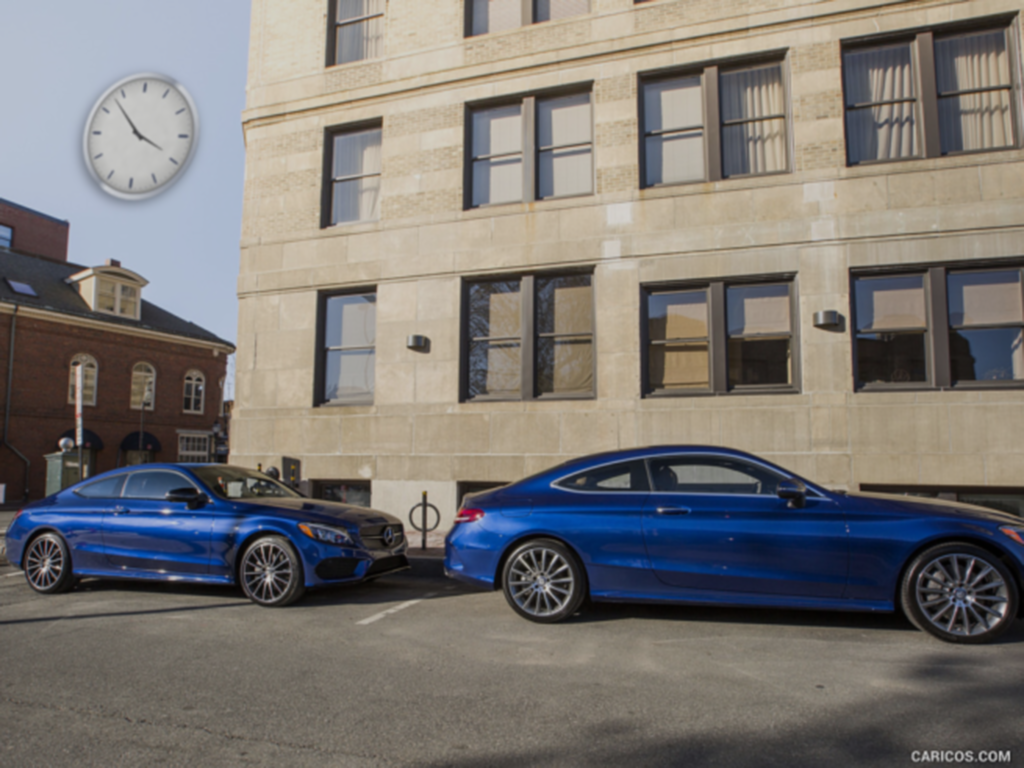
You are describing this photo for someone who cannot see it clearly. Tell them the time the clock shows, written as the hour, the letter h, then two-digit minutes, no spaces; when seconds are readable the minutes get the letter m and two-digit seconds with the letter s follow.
3h53
